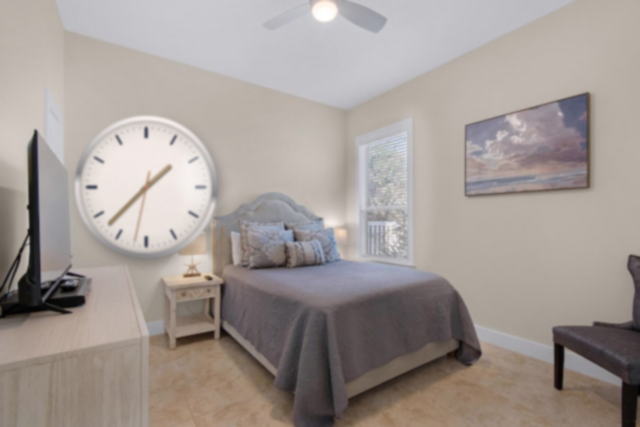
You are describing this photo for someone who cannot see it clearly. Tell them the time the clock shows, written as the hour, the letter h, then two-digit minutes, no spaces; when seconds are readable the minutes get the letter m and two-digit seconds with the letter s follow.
1h37m32s
